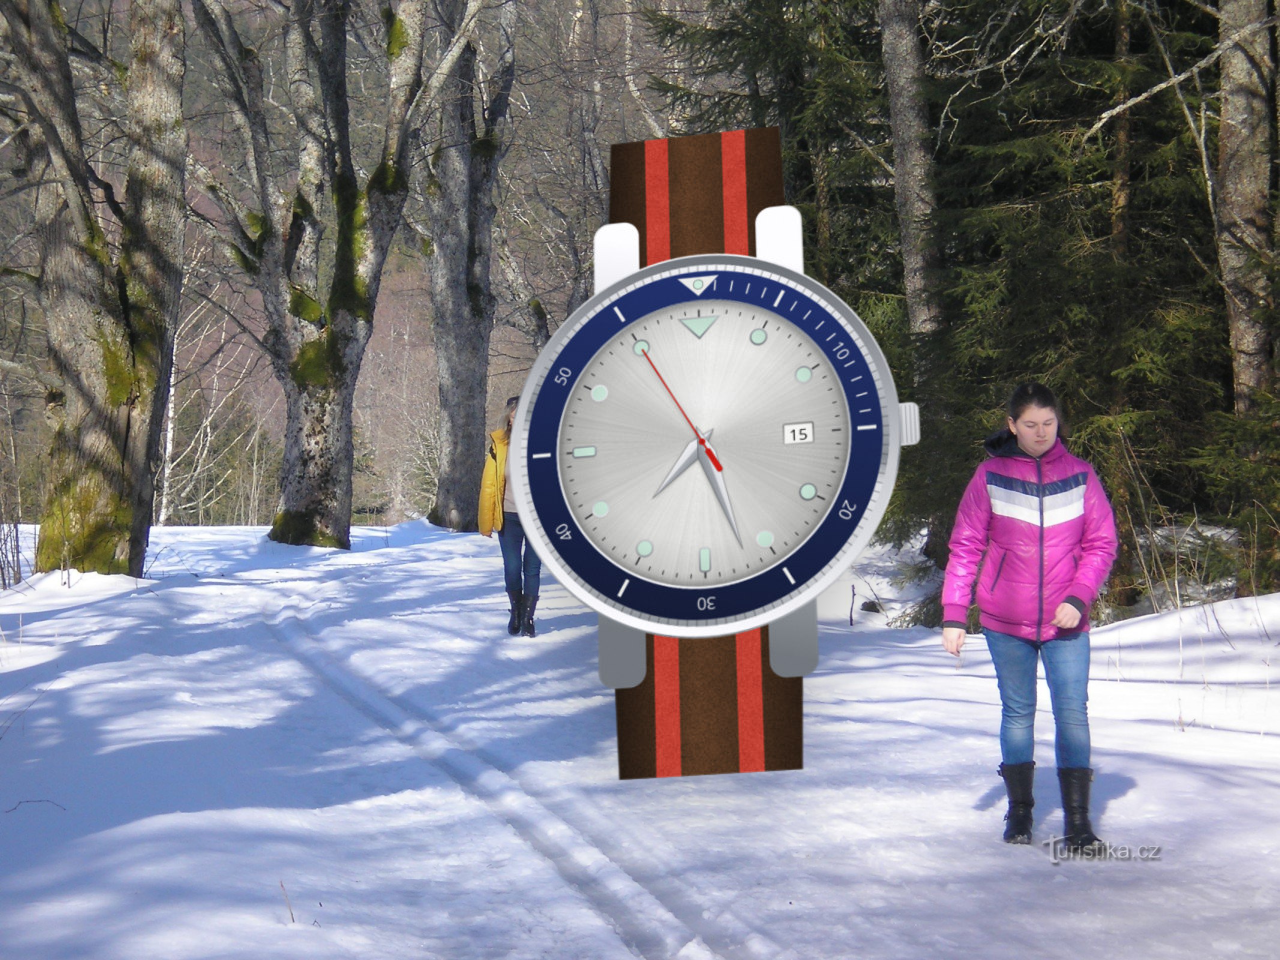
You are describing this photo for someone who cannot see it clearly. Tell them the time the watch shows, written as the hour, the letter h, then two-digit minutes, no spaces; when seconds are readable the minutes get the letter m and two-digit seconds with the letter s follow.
7h26m55s
